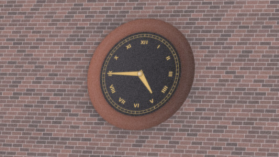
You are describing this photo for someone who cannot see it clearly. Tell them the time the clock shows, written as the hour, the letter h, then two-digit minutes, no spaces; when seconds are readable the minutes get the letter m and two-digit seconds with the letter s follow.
4h45
